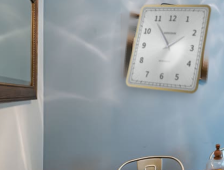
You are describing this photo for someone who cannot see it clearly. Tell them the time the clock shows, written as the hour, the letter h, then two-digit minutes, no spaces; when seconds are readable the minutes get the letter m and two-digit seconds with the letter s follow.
1h54
